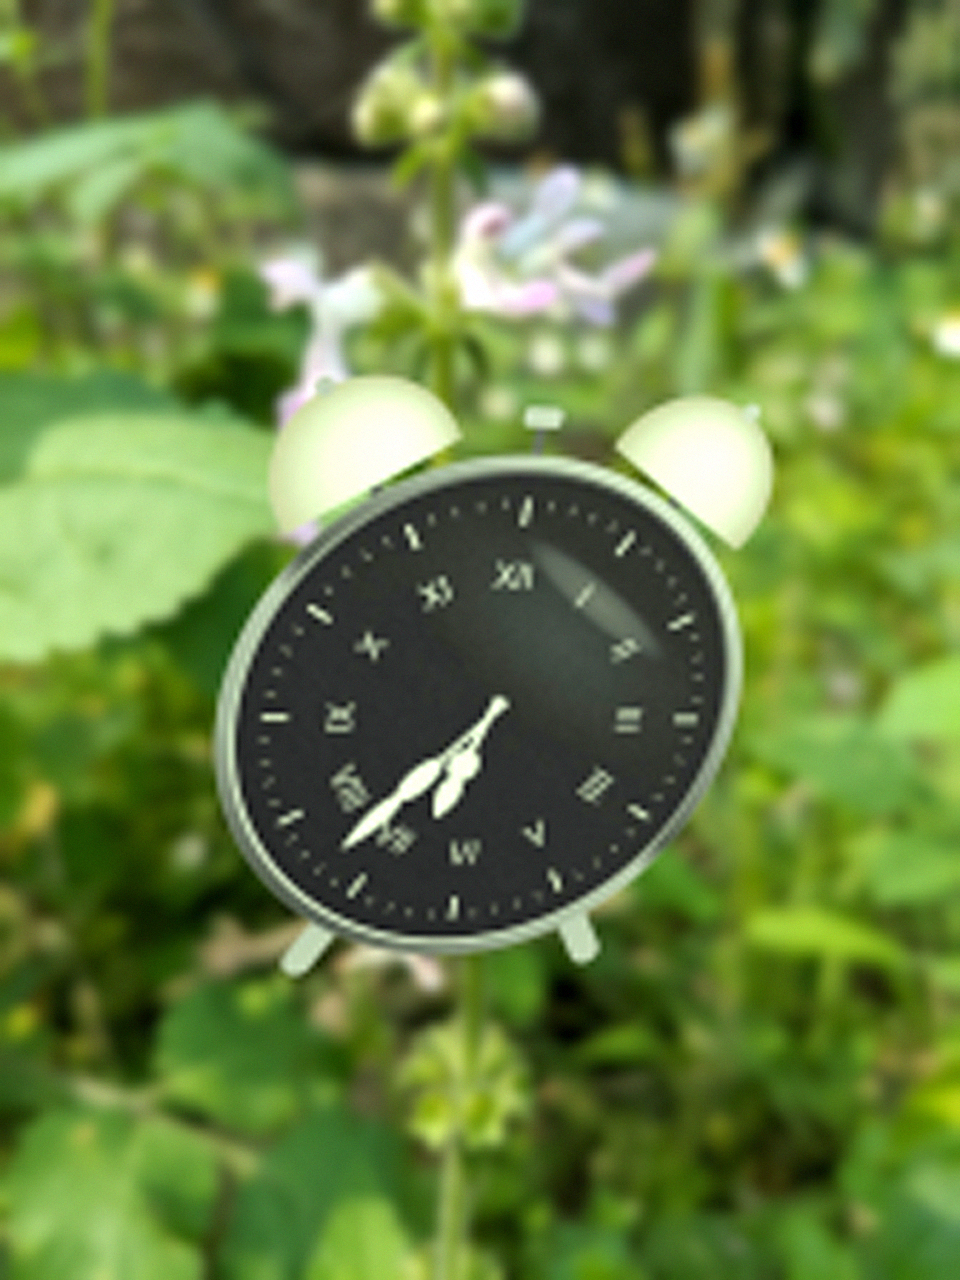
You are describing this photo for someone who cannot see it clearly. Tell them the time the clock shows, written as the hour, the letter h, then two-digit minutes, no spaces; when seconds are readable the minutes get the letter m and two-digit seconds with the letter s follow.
6h37
